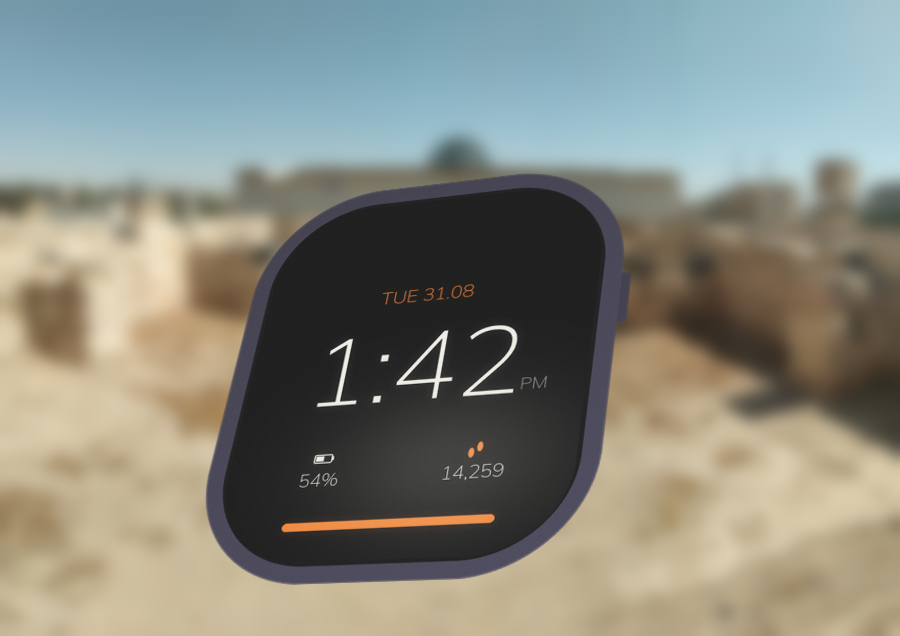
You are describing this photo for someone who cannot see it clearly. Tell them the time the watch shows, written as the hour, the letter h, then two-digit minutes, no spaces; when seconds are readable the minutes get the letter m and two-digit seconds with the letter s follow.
1h42
